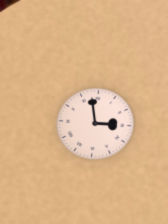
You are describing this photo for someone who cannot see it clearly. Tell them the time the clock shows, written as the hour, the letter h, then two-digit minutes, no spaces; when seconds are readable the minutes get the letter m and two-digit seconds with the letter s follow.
2h58
